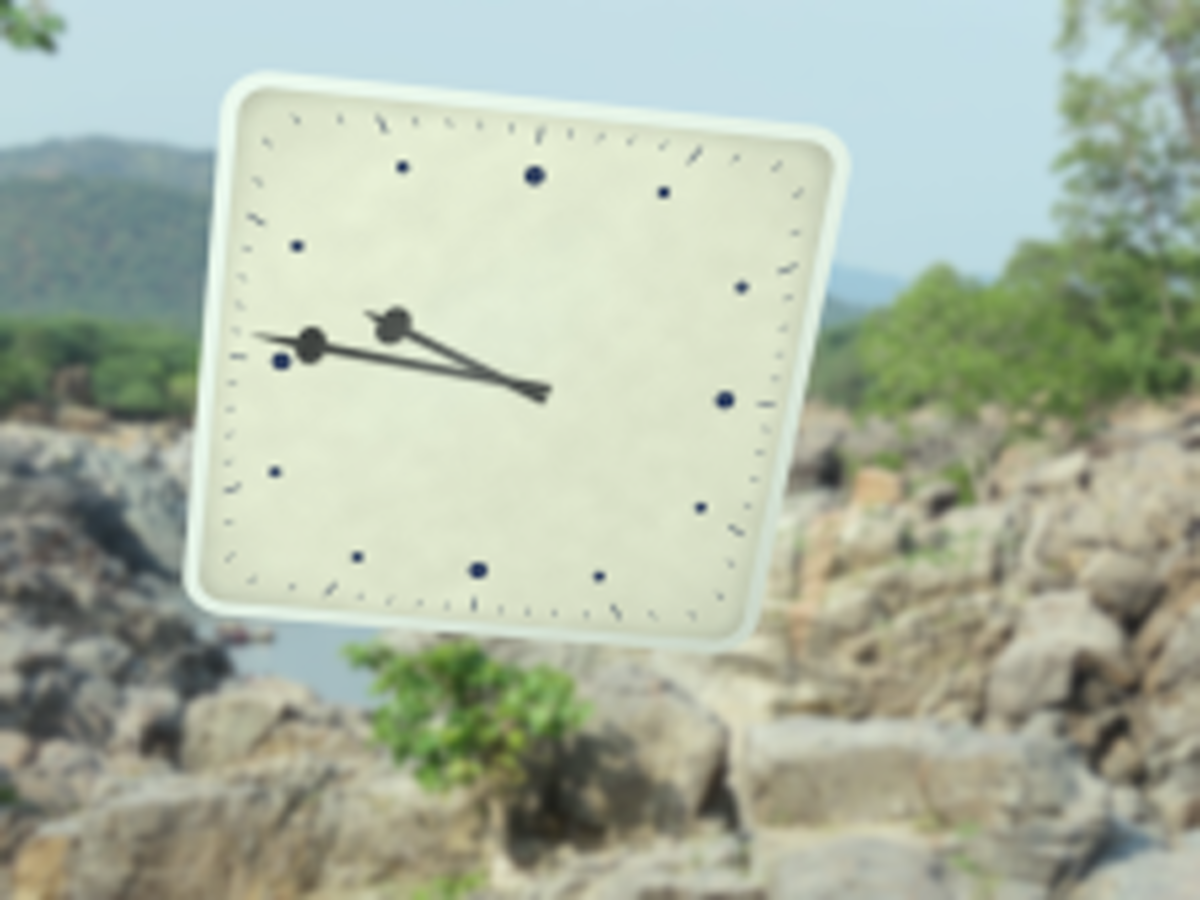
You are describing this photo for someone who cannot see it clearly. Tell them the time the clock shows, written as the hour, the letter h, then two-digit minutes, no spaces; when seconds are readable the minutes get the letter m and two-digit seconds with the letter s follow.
9h46
